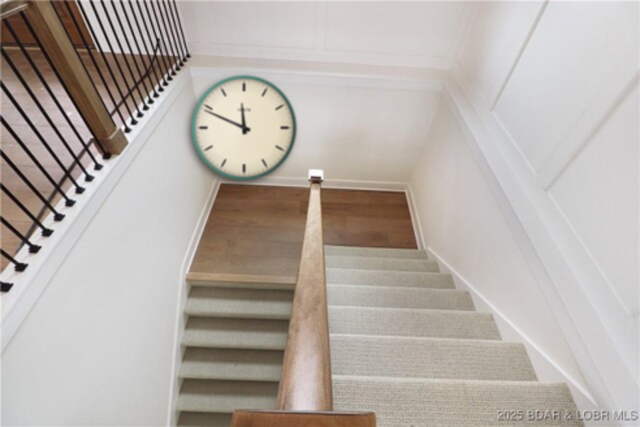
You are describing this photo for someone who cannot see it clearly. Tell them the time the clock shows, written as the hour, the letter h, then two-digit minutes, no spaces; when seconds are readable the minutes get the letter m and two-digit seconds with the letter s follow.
11h49
